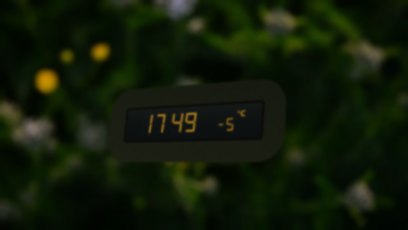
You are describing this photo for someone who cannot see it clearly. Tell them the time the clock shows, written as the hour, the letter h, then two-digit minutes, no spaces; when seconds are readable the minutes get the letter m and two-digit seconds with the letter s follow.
17h49
